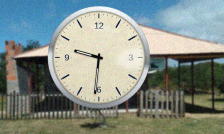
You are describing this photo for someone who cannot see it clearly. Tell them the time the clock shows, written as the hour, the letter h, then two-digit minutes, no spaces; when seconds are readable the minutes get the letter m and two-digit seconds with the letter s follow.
9h31
